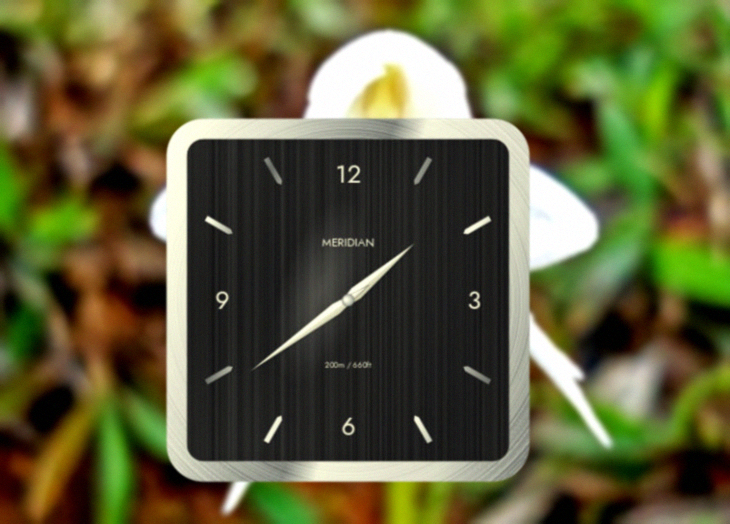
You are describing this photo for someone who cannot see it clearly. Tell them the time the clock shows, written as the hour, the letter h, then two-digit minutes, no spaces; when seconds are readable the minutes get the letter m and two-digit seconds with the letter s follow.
1h39
